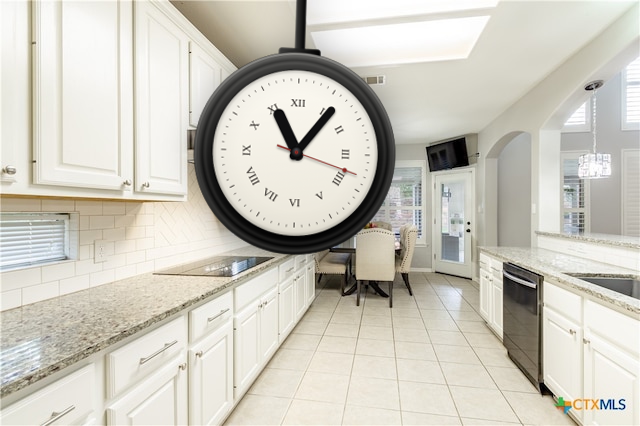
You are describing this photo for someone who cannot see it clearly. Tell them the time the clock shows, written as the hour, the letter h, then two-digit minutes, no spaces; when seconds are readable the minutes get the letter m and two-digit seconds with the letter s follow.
11h06m18s
